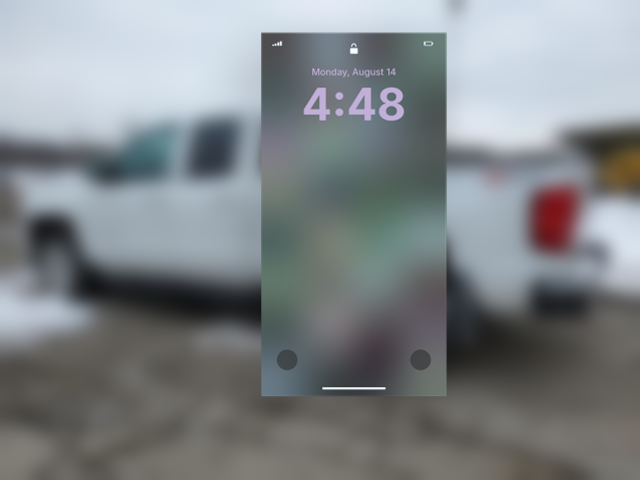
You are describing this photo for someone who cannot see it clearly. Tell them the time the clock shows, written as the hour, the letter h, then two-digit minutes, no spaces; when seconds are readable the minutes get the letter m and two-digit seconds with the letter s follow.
4h48
